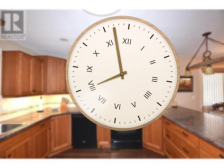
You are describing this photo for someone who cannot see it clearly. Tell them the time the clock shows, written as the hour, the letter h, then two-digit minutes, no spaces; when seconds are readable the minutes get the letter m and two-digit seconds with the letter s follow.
7h57
